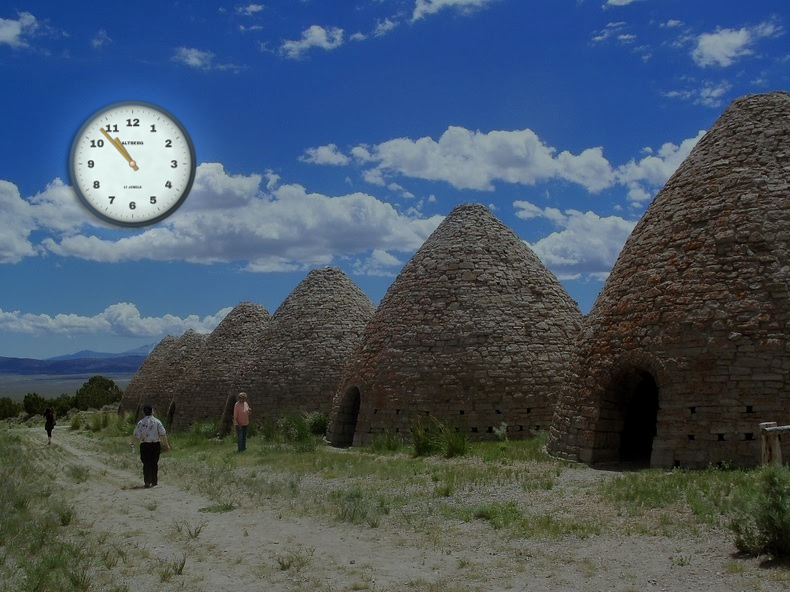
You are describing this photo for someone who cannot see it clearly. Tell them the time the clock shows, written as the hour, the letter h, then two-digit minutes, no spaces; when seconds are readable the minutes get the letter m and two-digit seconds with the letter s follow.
10h53
